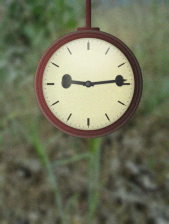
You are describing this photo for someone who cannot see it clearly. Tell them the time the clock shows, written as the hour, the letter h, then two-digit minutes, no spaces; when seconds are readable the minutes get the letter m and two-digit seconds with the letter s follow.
9h14
